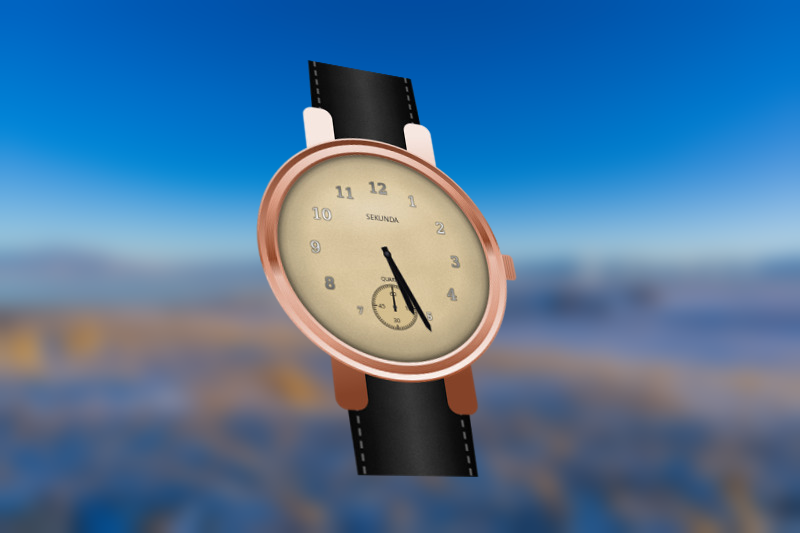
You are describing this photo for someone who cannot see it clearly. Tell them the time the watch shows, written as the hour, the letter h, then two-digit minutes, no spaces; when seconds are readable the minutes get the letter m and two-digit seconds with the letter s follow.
5h26
